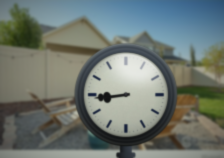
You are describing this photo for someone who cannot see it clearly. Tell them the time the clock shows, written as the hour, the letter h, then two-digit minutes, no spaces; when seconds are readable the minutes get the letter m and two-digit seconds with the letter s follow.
8h44
